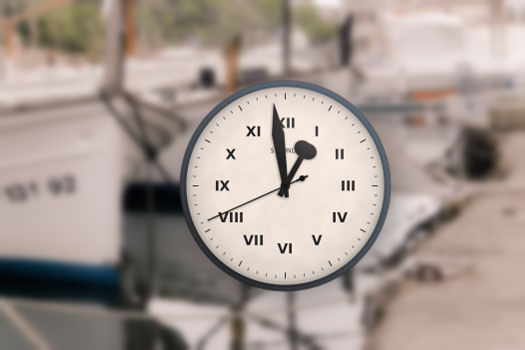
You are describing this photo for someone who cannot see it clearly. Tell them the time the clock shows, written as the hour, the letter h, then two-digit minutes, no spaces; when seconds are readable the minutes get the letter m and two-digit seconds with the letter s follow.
12h58m41s
